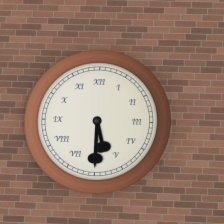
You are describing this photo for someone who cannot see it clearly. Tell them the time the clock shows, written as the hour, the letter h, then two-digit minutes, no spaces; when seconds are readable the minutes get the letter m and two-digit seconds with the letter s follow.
5h30
